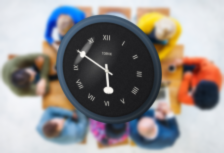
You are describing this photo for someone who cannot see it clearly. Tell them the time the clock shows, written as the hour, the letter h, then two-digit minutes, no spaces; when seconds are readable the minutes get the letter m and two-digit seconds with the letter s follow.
5h50
